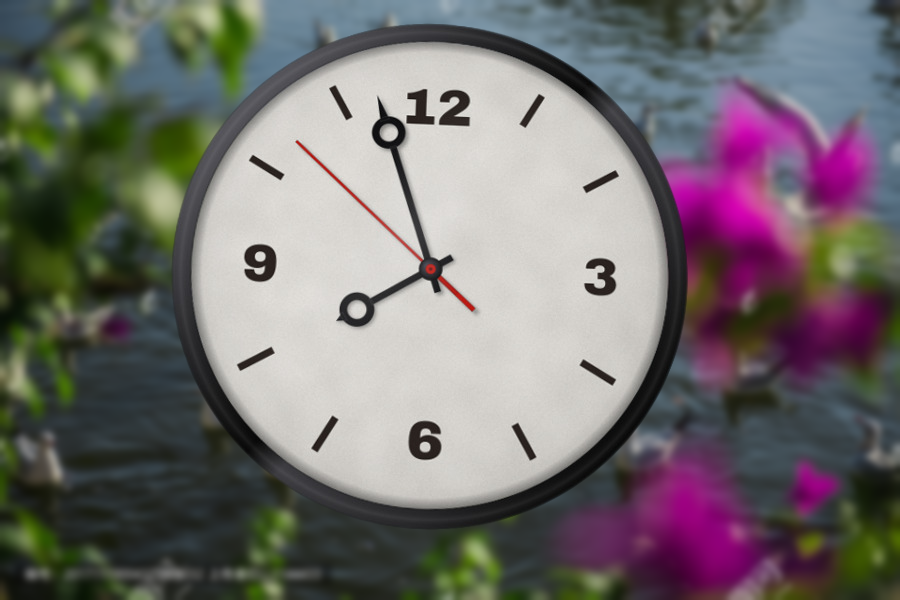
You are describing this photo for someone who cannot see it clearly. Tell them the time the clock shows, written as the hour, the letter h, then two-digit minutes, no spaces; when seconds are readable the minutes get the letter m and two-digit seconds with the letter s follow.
7h56m52s
